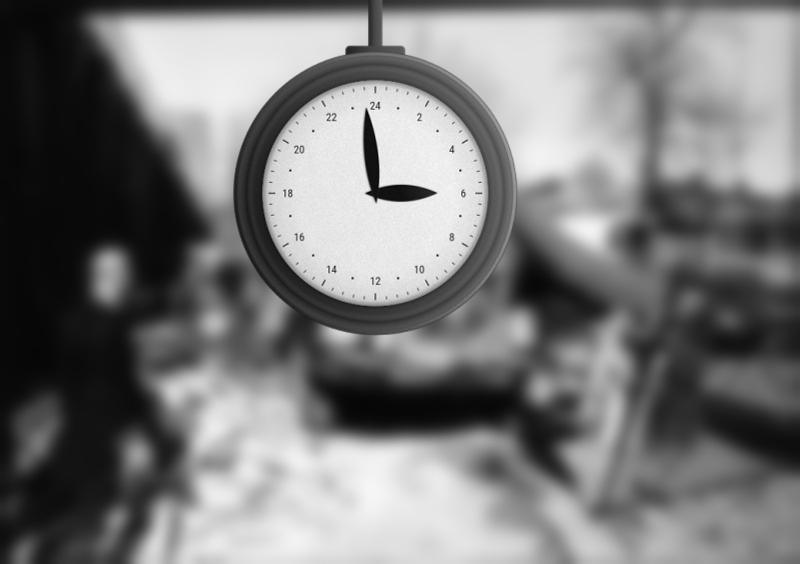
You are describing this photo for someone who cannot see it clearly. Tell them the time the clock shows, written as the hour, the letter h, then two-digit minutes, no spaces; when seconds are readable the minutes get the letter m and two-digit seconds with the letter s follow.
5h59
